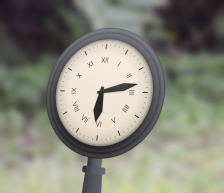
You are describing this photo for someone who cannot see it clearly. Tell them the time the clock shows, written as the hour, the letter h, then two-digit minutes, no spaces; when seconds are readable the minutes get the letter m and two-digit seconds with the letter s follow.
6h13
